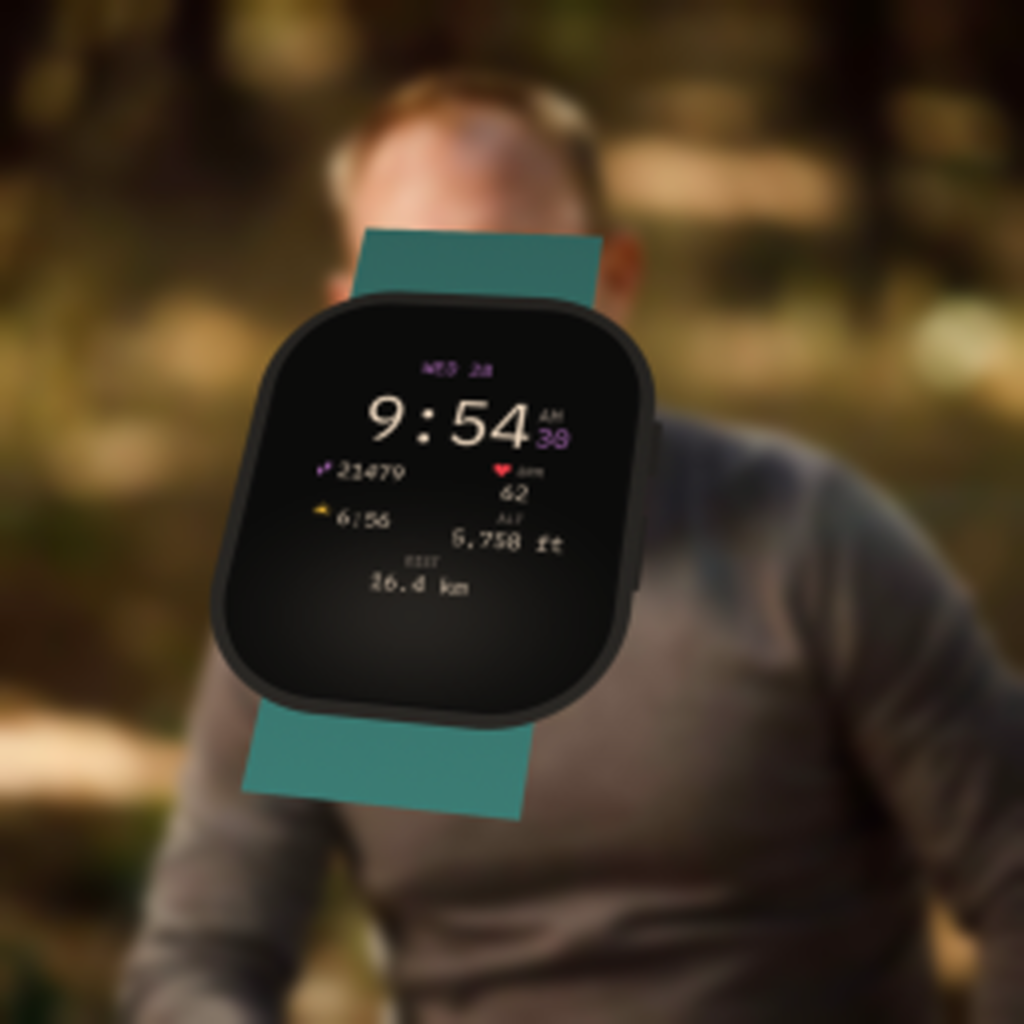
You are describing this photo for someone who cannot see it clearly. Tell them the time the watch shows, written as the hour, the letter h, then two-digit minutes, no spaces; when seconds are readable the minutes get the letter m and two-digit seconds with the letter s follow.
9h54
